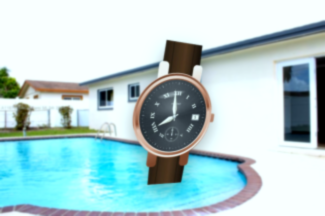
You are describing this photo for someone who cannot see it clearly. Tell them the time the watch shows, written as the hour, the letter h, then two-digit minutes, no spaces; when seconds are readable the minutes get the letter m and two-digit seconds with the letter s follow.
7h59
